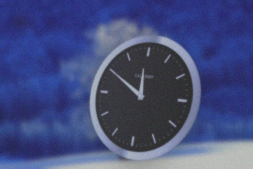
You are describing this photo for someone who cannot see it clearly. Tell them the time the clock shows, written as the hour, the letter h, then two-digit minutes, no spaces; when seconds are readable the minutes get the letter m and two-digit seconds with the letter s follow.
11h50
